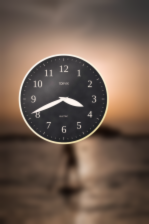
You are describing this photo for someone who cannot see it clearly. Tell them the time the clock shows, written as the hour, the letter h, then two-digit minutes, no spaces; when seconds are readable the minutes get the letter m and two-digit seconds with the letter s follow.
3h41
